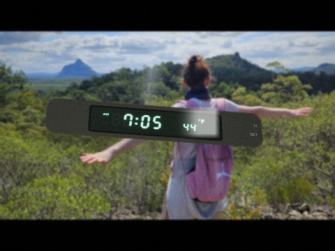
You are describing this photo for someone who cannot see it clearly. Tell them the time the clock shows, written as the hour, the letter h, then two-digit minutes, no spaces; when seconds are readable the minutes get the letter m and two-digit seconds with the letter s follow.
7h05
